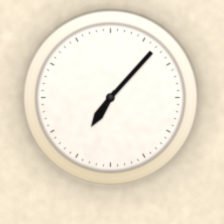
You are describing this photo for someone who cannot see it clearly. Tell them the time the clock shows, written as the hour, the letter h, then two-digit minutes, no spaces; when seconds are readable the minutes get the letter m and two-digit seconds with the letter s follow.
7h07
